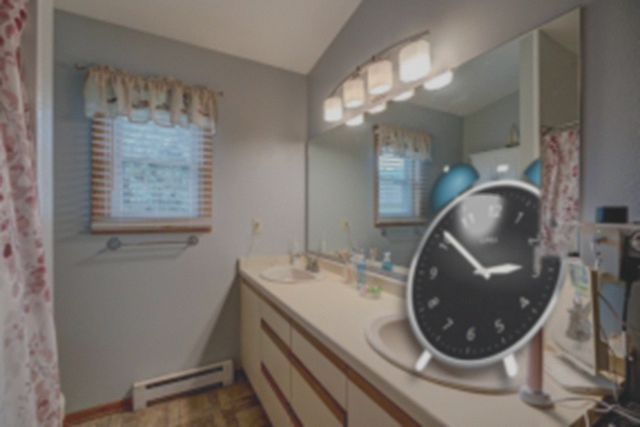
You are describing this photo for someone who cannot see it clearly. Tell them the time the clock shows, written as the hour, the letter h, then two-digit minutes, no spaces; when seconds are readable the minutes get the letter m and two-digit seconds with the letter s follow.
2h51
